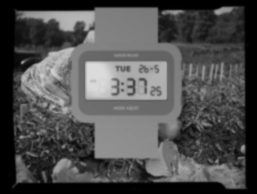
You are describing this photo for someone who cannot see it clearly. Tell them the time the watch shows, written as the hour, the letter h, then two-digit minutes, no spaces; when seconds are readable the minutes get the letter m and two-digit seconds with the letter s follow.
3h37
